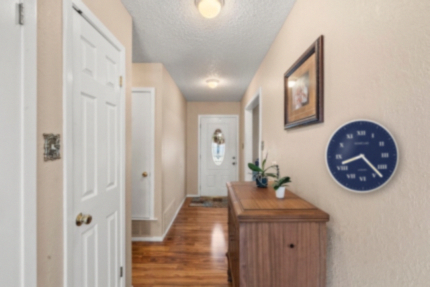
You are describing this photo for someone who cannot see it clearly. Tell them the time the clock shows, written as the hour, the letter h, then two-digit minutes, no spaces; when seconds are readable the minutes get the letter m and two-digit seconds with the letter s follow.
8h23
